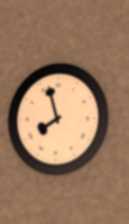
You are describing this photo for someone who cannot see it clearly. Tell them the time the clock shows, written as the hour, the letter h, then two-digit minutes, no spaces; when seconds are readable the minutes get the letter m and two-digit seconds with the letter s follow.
7h57
